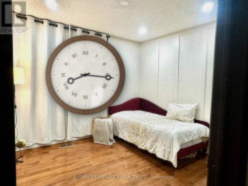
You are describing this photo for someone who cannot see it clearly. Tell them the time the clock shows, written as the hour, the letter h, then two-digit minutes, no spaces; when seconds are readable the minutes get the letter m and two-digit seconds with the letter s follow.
8h16
